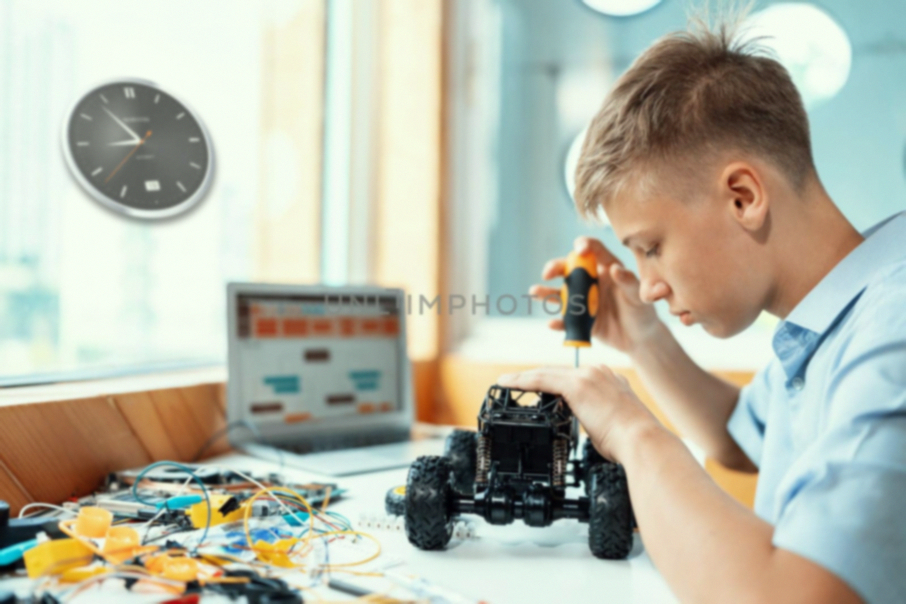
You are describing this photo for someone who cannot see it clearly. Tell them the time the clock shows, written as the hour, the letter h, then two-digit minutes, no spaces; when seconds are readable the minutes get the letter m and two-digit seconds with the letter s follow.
8h53m38s
